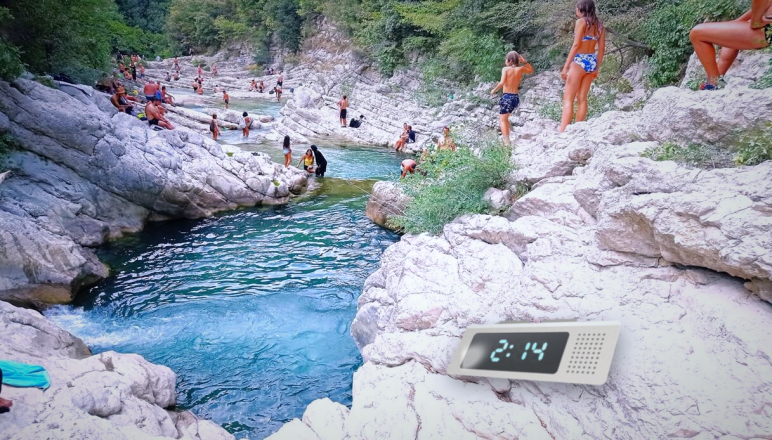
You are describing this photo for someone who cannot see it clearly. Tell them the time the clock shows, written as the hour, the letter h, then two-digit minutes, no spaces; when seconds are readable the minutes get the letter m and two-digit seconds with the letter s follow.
2h14
